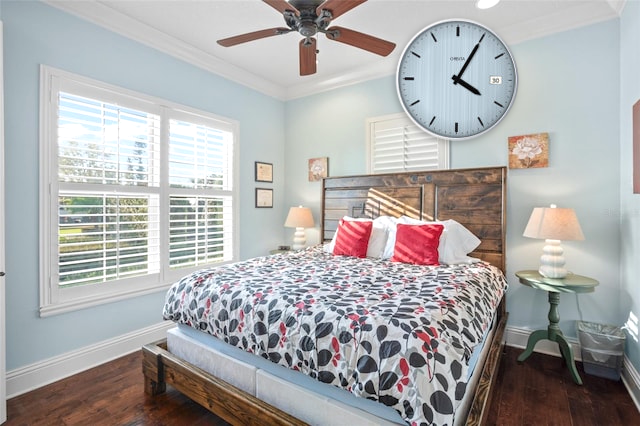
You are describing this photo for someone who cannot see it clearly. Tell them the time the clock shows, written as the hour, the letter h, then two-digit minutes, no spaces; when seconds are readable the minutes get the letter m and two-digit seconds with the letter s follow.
4h05
